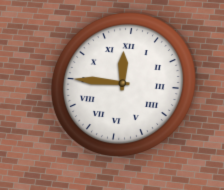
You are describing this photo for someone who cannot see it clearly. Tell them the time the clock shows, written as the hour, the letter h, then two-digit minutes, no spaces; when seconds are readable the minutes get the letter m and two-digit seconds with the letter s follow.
11h45
